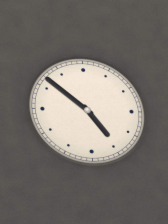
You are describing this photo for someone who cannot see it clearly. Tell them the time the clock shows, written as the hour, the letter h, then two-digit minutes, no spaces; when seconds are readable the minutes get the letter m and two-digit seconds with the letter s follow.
4h52
